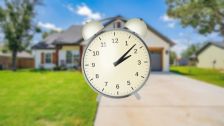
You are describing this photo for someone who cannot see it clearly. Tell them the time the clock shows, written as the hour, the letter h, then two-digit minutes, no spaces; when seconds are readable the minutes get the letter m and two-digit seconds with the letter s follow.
2h08
